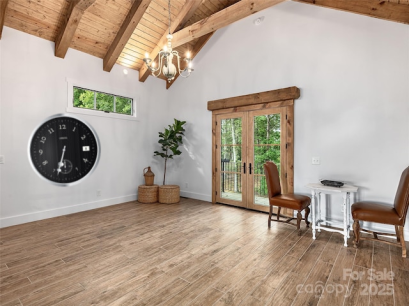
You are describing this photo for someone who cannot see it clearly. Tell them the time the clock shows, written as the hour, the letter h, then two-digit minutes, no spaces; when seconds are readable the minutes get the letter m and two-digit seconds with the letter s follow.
6h33
